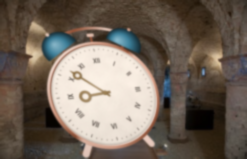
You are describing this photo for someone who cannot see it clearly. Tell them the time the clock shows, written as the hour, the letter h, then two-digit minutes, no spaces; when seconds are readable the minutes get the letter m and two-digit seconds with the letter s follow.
8h52
